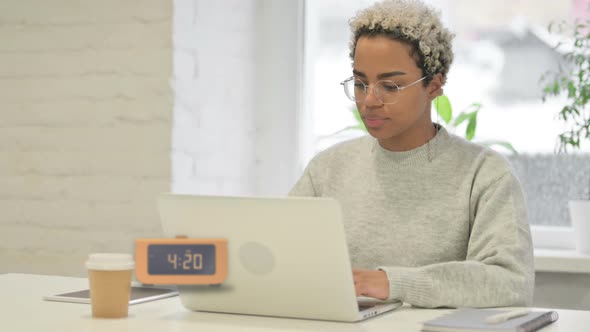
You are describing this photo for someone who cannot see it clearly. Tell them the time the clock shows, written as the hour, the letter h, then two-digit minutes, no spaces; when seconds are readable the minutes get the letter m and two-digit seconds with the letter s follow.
4h20
